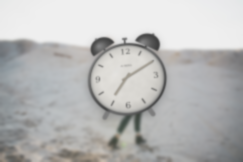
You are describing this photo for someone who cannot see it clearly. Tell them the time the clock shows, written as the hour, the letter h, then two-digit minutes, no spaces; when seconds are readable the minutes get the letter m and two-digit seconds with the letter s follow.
7h10
